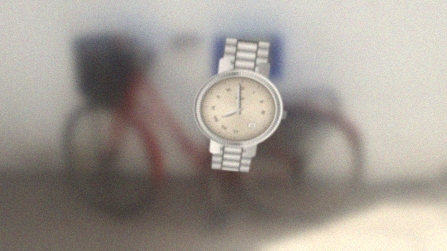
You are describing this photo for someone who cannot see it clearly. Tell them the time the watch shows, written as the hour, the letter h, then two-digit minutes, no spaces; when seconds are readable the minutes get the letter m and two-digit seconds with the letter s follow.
7h59
